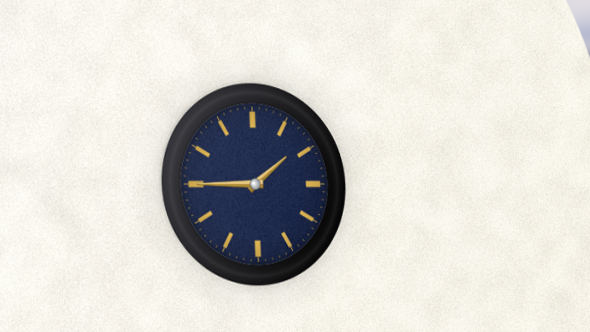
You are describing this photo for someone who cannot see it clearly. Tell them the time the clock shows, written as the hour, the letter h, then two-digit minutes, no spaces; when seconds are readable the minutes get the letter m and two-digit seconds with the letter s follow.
1h45
